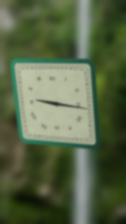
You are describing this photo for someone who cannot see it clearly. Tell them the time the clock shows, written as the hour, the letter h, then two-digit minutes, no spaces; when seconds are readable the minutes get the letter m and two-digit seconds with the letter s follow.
9h16
